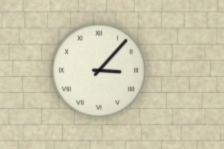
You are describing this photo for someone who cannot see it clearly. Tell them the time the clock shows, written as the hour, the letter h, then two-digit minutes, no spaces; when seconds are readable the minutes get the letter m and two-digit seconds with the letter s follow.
3h07
